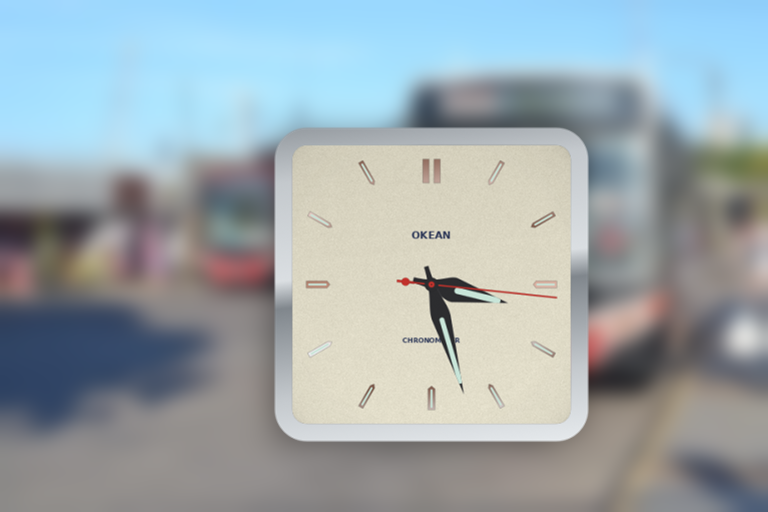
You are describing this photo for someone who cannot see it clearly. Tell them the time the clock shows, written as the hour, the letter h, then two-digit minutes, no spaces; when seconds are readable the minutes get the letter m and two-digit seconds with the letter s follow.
3h27m16s
